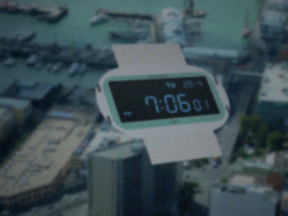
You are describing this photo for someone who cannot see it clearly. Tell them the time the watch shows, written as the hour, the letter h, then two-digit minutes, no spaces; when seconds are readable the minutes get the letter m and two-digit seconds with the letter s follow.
7h06m01s
